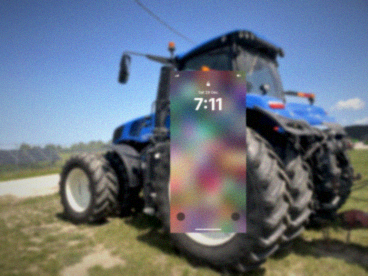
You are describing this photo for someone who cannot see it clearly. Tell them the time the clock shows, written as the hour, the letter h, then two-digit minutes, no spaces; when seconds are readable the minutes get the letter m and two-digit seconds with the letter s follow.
7h11
